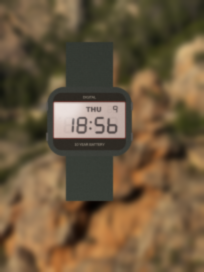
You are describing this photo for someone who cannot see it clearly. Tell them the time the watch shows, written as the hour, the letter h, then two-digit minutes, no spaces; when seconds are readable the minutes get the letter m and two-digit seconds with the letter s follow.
18h56
